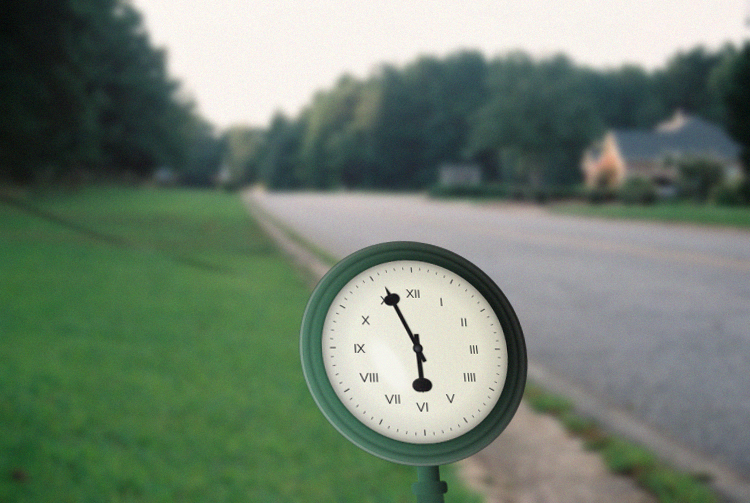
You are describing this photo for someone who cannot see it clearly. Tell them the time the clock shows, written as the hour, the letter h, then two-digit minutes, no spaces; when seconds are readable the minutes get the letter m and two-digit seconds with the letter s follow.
5h56
